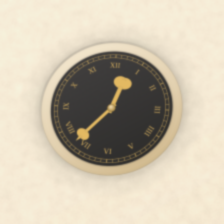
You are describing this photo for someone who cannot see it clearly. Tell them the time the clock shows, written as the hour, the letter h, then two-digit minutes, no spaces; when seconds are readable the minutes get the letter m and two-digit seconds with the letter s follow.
12h37
